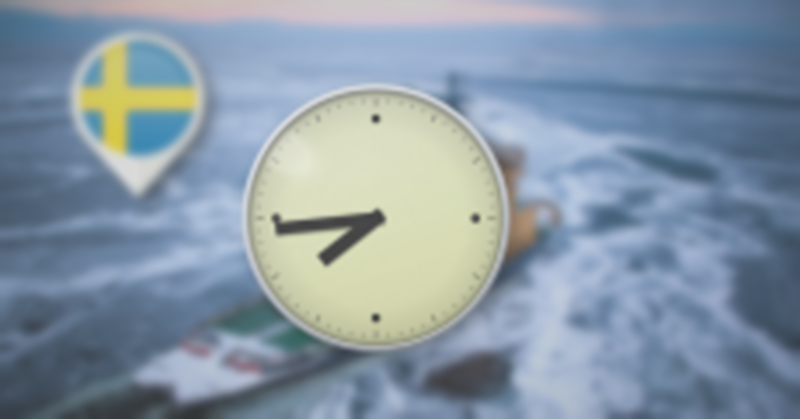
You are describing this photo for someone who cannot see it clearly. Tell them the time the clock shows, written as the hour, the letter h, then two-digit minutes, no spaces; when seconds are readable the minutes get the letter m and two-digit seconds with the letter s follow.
7h44
